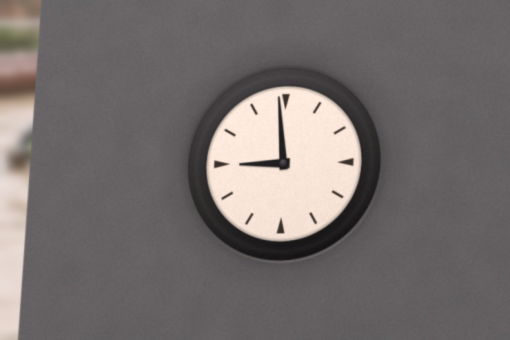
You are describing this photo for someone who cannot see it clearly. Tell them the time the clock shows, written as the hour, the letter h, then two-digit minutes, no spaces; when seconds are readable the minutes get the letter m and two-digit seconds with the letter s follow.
8h59
